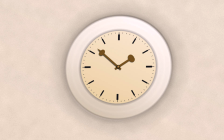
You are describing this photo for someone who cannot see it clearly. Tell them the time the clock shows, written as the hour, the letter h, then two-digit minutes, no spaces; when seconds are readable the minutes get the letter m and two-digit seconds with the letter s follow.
1h52
